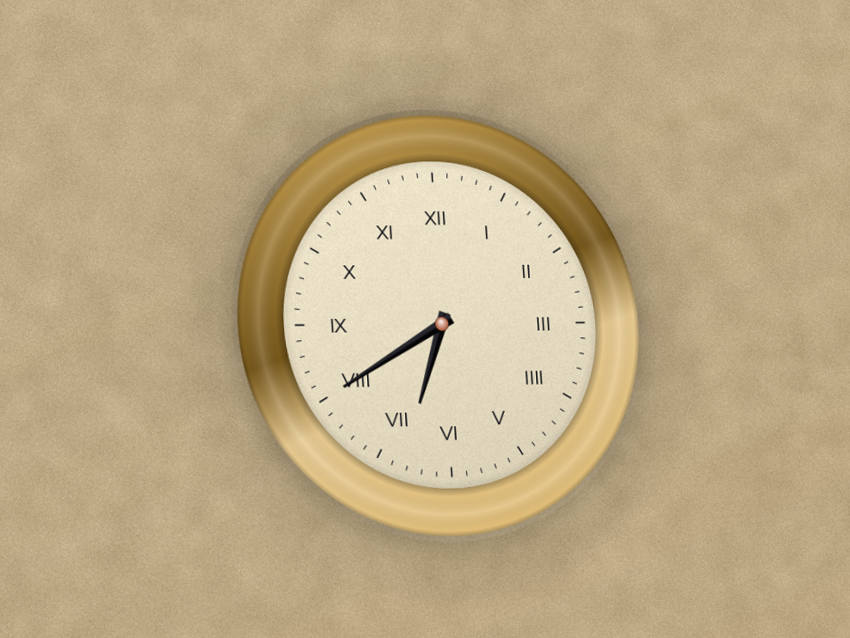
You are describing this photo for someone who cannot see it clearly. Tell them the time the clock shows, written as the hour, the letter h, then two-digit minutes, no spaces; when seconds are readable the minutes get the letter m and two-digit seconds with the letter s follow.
6h40
